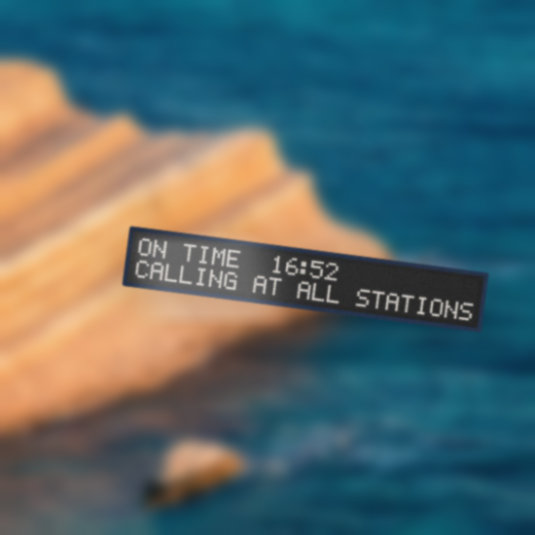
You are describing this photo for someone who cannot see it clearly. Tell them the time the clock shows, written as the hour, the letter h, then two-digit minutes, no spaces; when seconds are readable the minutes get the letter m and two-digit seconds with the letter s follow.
16h52
